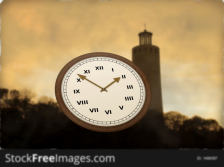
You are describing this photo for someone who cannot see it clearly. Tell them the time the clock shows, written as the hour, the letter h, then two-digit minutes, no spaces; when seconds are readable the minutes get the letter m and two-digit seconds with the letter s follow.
1h52
